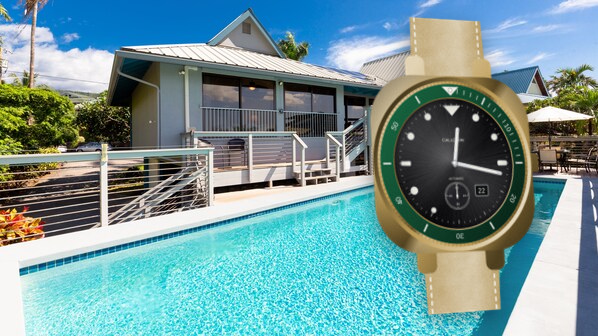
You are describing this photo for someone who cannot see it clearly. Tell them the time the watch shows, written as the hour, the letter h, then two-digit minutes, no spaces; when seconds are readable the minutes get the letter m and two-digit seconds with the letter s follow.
12h17
